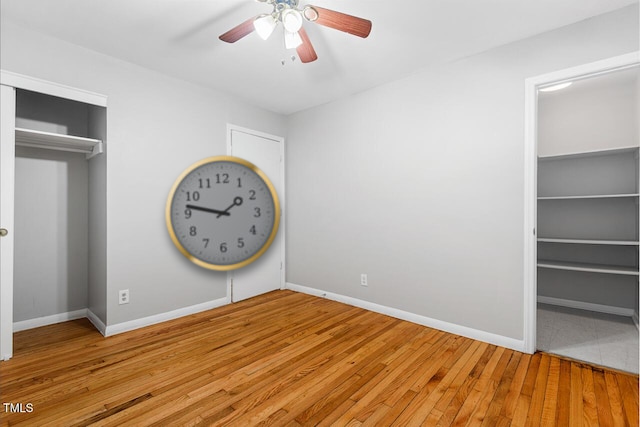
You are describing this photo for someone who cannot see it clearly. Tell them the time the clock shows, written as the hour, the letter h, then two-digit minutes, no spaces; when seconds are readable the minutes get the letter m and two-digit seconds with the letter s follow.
1h47
